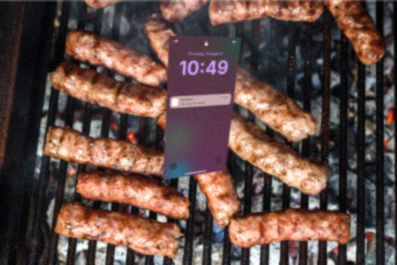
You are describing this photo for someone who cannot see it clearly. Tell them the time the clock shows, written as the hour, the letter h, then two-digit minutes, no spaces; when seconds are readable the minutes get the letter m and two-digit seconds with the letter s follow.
10h49
